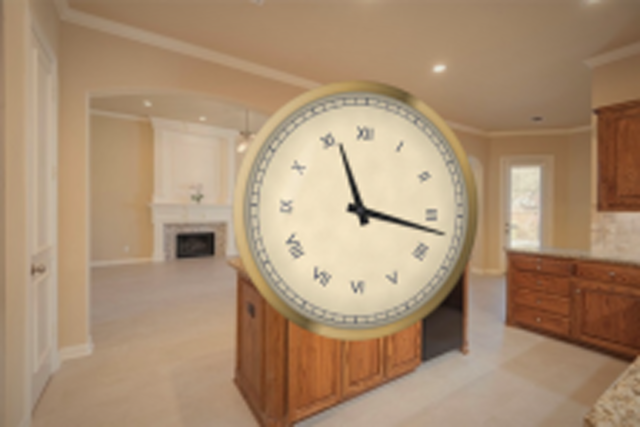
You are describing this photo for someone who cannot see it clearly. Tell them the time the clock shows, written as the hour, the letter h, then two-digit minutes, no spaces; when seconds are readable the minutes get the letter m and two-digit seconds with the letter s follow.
11h17
